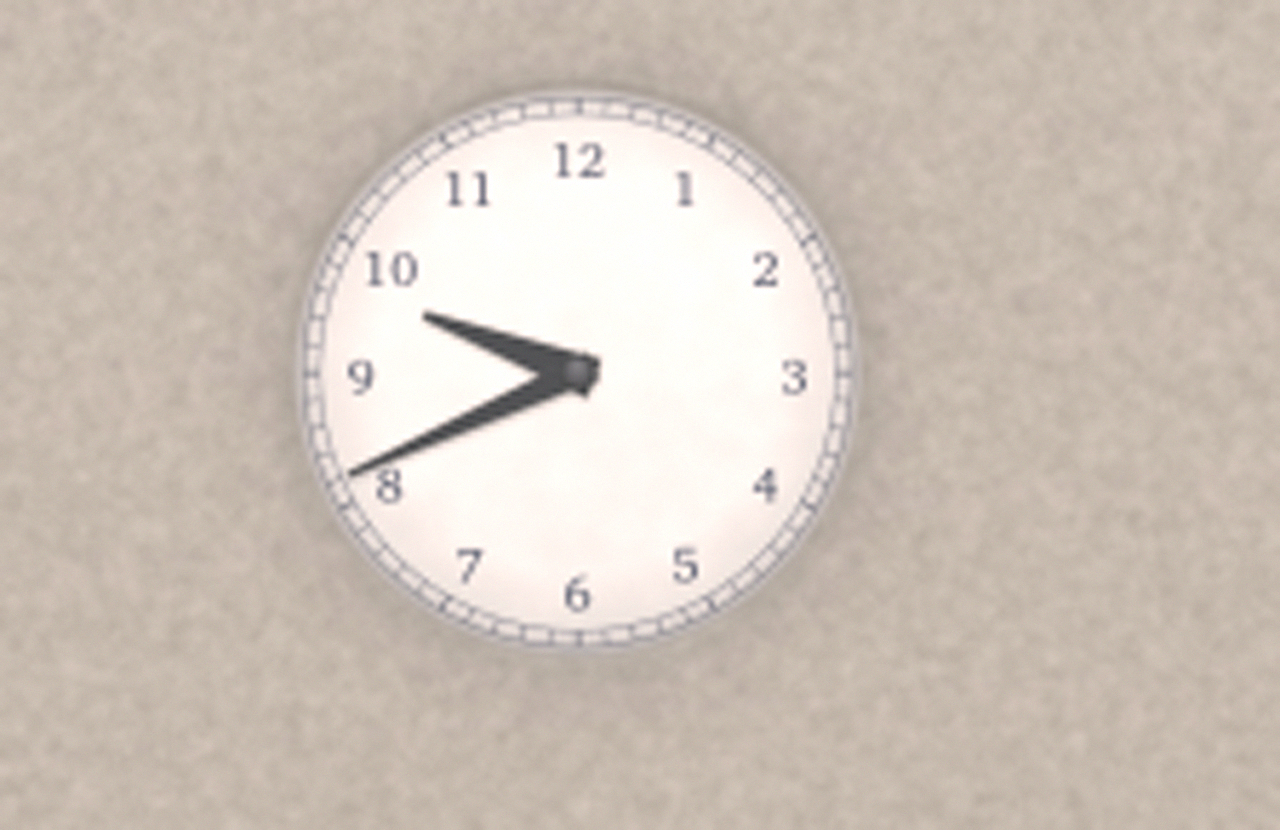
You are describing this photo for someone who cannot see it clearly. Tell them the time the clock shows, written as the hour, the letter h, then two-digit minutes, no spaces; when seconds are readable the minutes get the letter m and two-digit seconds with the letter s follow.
9h41
